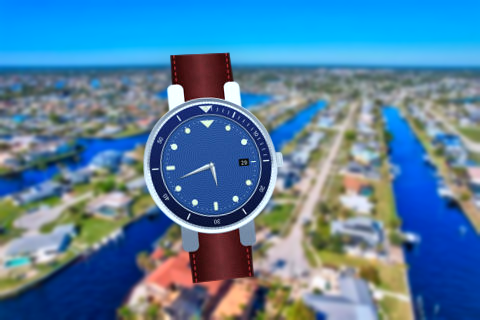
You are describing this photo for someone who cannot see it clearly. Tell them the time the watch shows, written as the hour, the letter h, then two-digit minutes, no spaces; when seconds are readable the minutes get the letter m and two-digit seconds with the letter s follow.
5h42
